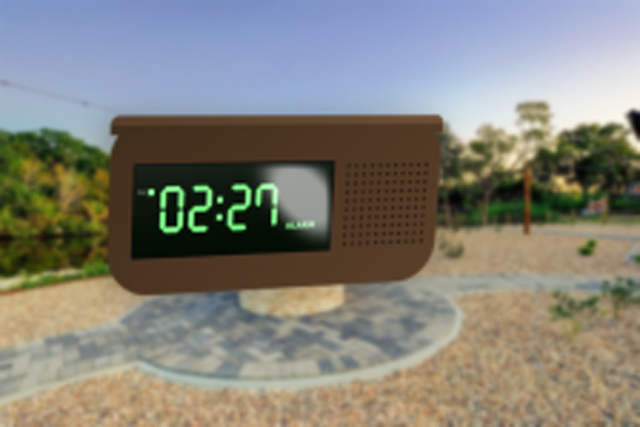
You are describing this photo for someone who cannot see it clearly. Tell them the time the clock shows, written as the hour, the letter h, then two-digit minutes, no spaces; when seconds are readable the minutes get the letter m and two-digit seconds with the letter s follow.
2h27
